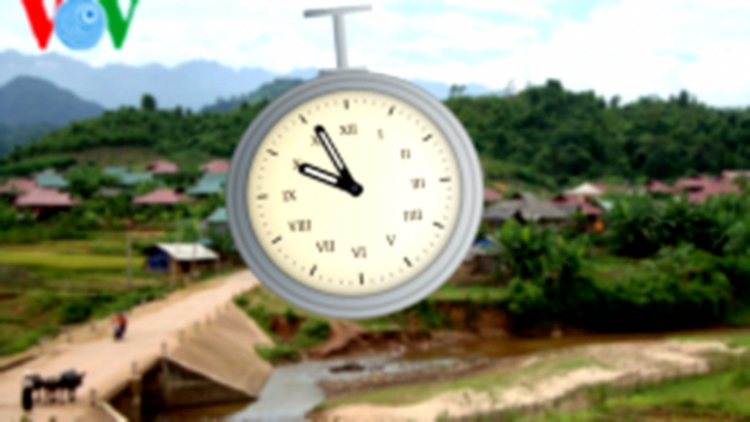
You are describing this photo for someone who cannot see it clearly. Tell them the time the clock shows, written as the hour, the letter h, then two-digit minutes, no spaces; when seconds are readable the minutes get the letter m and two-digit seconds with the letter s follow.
9h56
